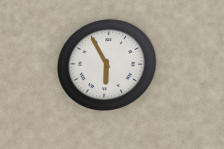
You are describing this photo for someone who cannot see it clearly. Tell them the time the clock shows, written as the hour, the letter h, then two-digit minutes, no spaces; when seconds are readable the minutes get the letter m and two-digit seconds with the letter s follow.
5h55
